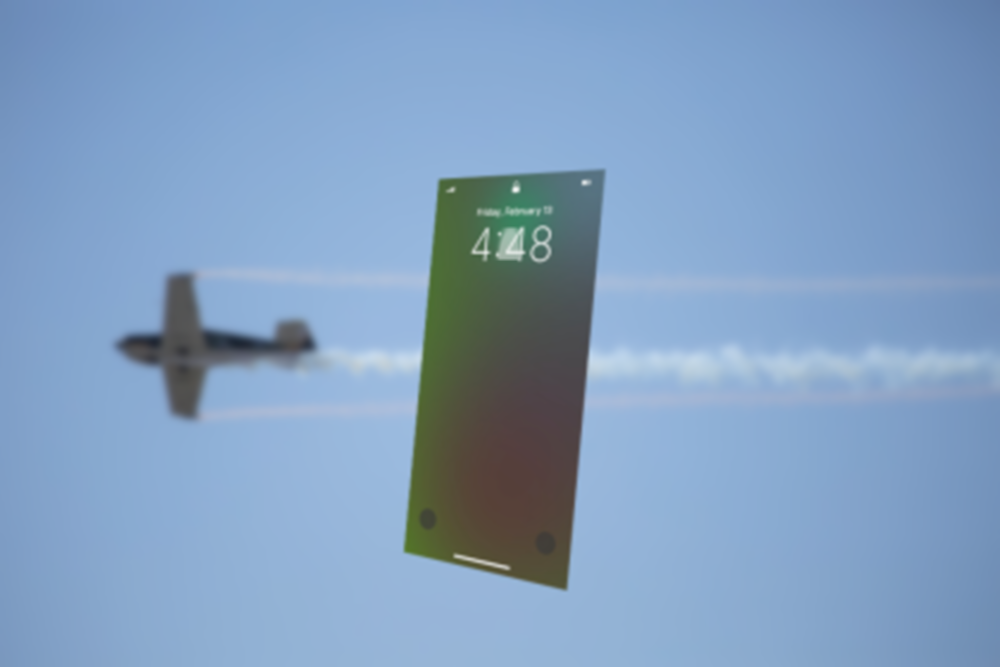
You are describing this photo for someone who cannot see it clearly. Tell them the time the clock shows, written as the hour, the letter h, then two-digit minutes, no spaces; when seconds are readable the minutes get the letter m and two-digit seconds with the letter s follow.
4h48
